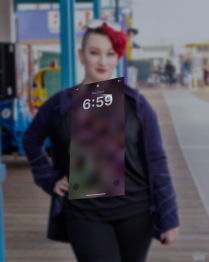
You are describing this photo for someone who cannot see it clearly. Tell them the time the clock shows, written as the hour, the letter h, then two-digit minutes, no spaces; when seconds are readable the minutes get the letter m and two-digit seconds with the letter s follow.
6h59
